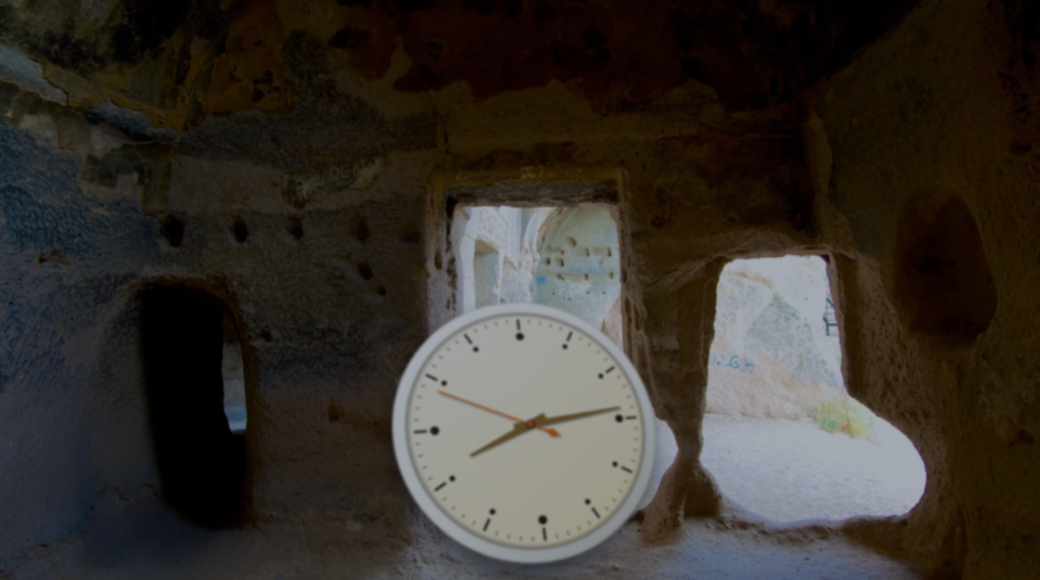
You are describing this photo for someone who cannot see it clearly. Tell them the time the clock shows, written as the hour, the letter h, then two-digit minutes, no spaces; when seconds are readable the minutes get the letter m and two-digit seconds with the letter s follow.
8h13m49s
